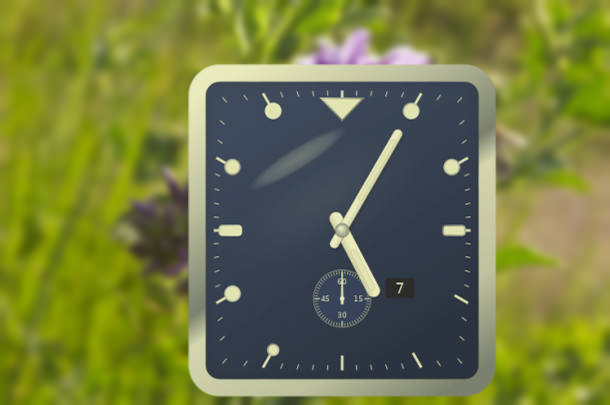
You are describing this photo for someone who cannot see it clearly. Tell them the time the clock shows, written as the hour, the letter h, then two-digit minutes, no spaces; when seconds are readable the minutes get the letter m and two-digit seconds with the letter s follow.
5h05
